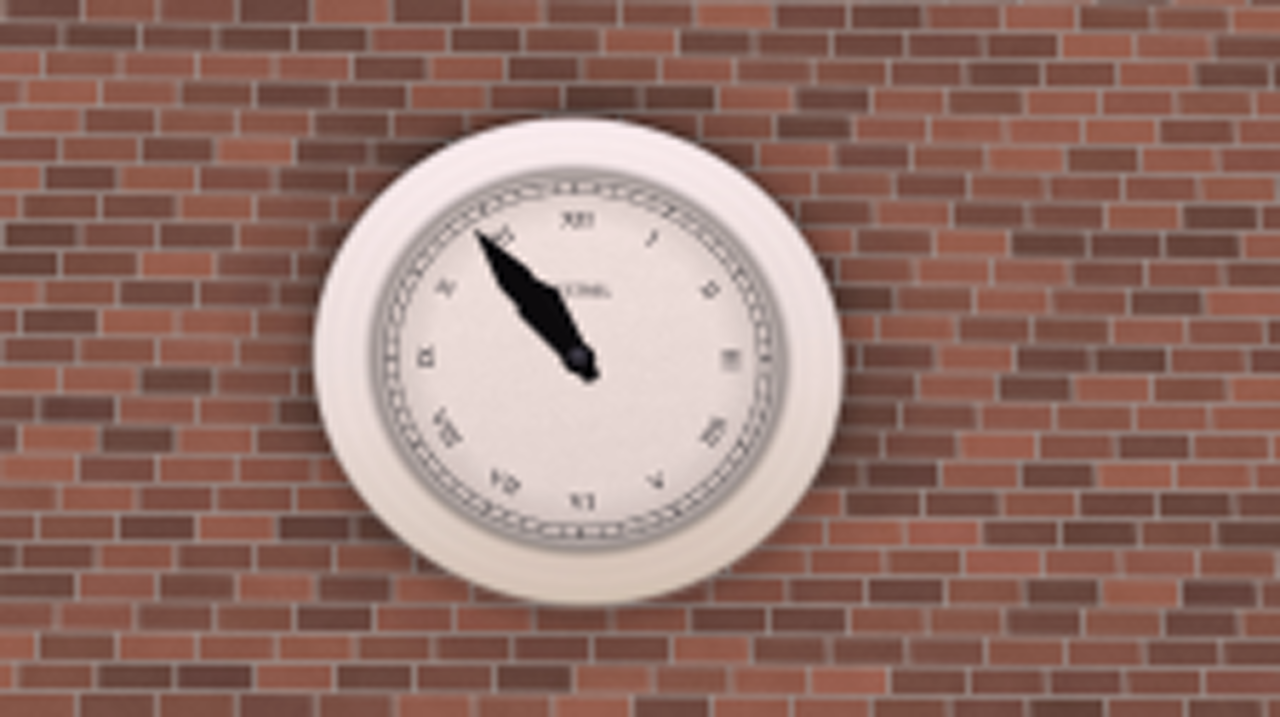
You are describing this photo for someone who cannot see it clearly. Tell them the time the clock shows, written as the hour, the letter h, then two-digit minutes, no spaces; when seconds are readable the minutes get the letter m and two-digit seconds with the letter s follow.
10h54
